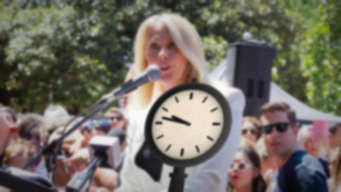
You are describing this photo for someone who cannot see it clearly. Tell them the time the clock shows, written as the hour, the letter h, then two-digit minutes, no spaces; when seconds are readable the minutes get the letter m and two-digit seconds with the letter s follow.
9h47
